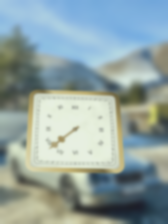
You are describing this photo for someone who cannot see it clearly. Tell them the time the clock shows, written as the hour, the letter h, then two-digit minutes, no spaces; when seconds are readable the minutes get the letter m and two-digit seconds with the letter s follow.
7h38
